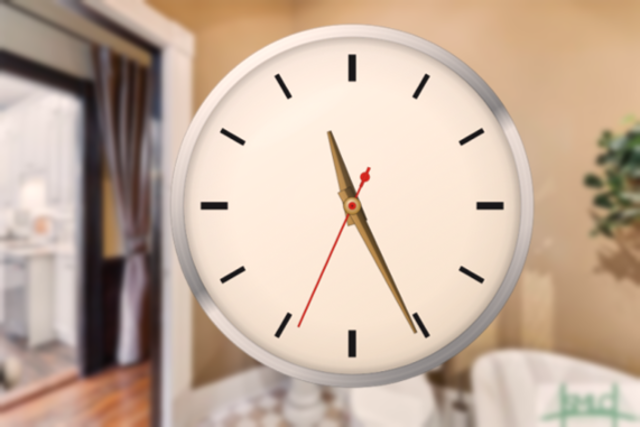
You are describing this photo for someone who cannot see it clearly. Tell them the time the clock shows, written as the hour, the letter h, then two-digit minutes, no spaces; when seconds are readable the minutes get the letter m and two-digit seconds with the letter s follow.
11h25m34s
